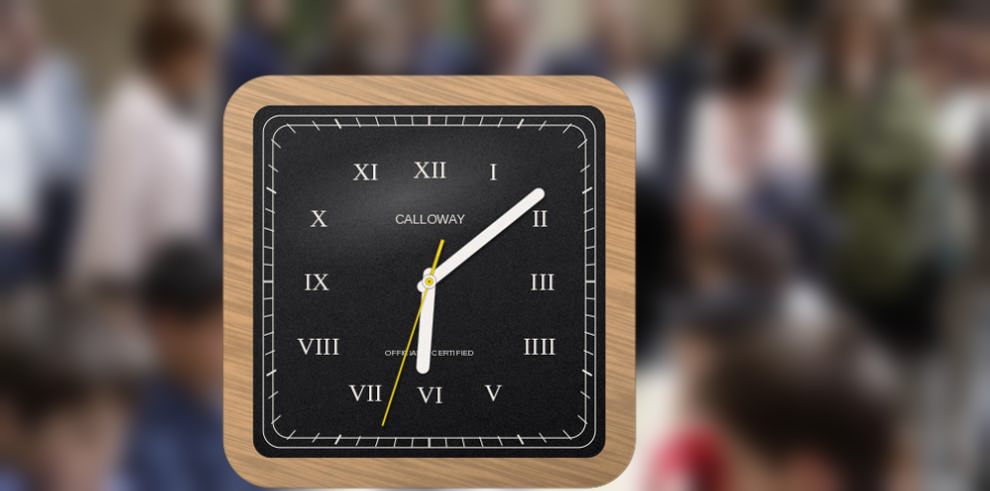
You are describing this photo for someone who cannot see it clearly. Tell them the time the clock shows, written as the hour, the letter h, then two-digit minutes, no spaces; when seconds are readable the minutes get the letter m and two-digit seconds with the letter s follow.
6h08m33s
